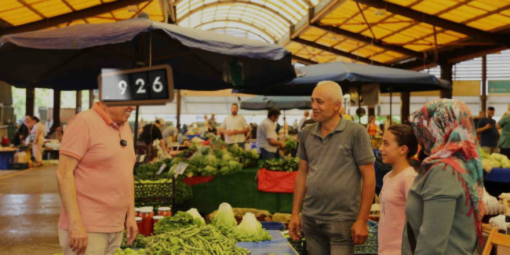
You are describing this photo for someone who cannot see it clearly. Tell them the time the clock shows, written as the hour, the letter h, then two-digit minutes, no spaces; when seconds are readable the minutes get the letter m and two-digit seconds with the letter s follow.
9h26
